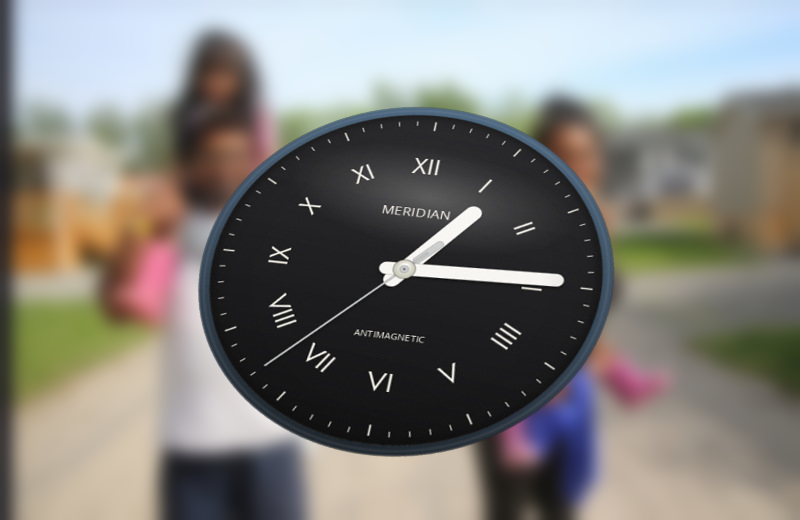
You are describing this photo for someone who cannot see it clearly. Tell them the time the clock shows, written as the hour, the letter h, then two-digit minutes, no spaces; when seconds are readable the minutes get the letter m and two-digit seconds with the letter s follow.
1h14m37s
